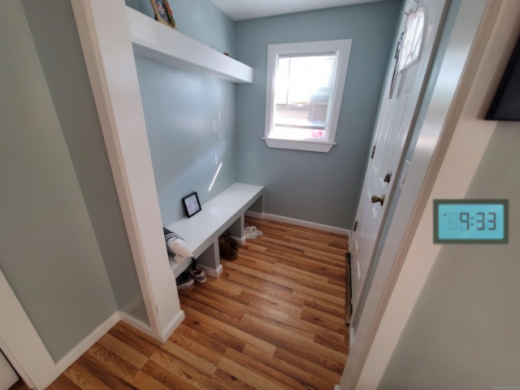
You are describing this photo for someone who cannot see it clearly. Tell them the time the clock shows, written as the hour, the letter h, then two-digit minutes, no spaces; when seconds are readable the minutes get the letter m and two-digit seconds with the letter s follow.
9h33
